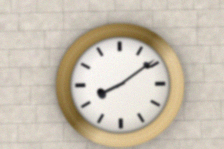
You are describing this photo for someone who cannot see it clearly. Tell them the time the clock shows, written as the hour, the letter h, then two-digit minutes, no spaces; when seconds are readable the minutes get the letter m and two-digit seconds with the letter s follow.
8h09
